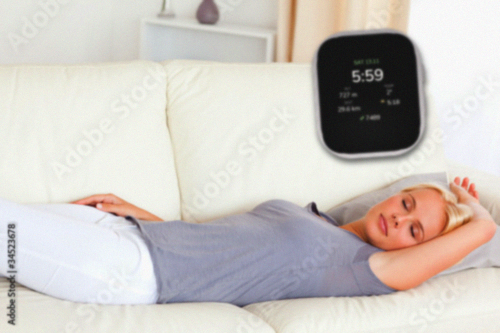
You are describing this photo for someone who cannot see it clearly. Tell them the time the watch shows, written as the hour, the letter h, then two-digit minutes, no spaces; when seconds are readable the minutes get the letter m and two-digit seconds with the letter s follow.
5h59
